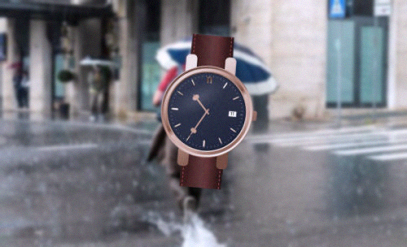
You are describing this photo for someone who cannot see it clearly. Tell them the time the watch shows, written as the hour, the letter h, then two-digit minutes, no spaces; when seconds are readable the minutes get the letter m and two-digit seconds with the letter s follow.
10h35
